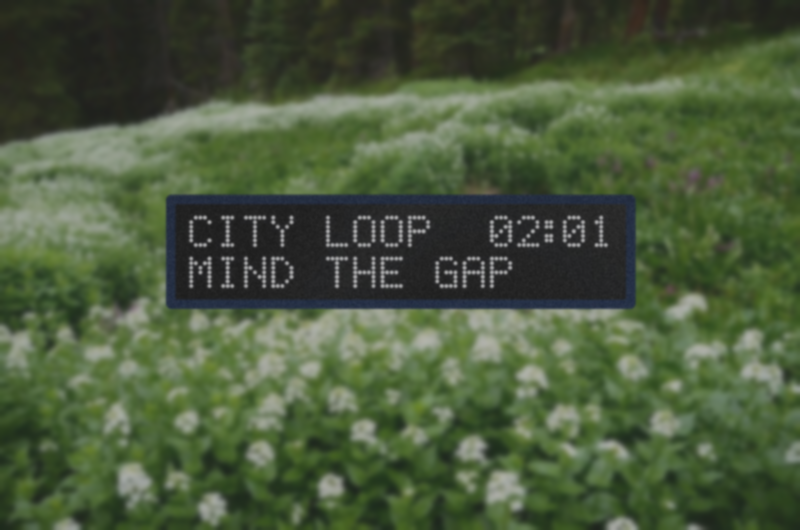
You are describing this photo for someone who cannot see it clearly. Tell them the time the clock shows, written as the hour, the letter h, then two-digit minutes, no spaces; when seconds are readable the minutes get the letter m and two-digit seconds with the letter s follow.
2h01
